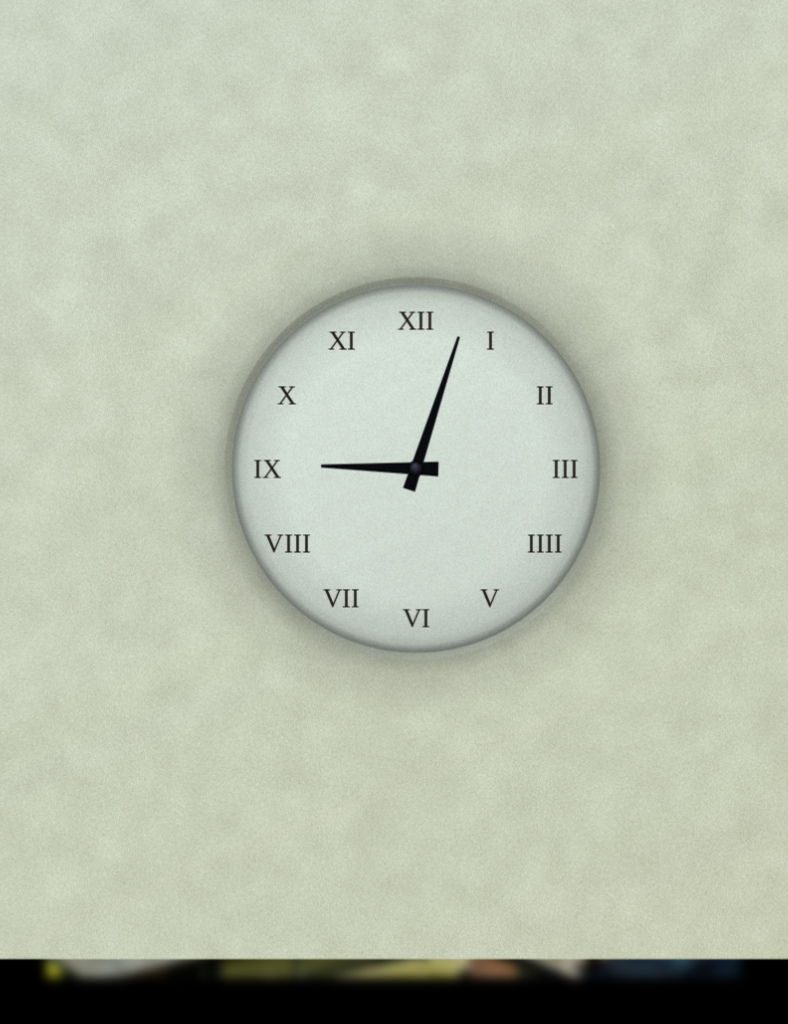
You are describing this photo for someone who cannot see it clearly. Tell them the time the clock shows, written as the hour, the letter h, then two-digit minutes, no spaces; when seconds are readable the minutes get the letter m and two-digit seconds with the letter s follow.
9h03
